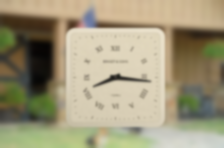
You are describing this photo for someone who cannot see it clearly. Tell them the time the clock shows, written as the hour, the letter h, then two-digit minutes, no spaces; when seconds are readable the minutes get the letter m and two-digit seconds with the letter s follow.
8h16
